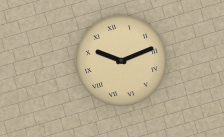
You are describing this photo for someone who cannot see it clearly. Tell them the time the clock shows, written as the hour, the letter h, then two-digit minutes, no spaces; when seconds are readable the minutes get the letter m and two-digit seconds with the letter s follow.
10h14
